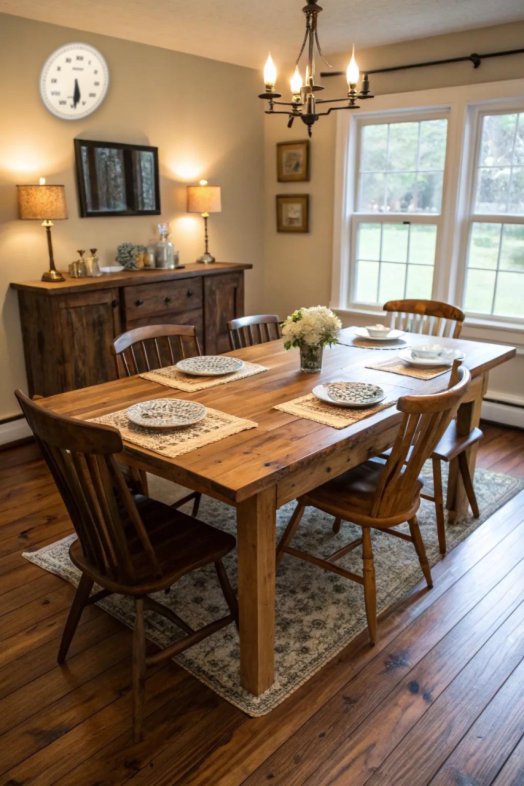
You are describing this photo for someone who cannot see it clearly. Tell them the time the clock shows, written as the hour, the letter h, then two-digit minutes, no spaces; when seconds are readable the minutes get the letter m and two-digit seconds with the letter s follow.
5h29
